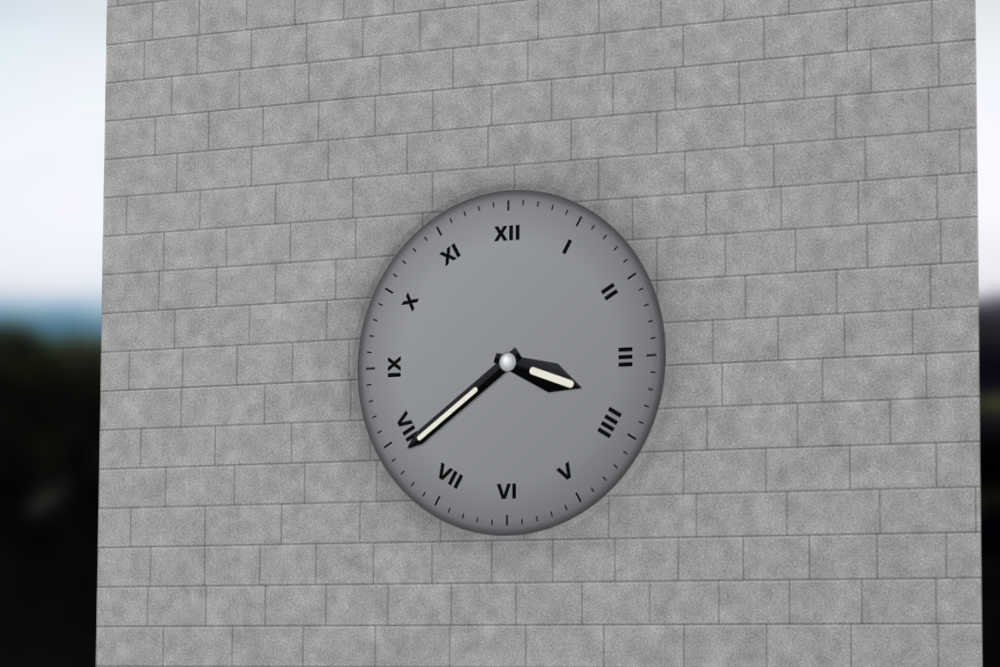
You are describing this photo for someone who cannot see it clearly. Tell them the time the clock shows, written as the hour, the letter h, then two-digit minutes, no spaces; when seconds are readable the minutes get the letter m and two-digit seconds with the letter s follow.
3h39
